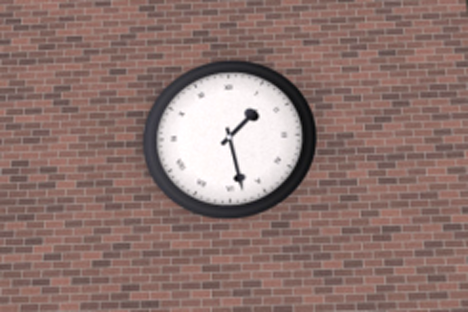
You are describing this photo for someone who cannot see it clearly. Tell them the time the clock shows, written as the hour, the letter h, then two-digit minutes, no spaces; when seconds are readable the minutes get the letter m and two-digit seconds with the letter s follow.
1h28
